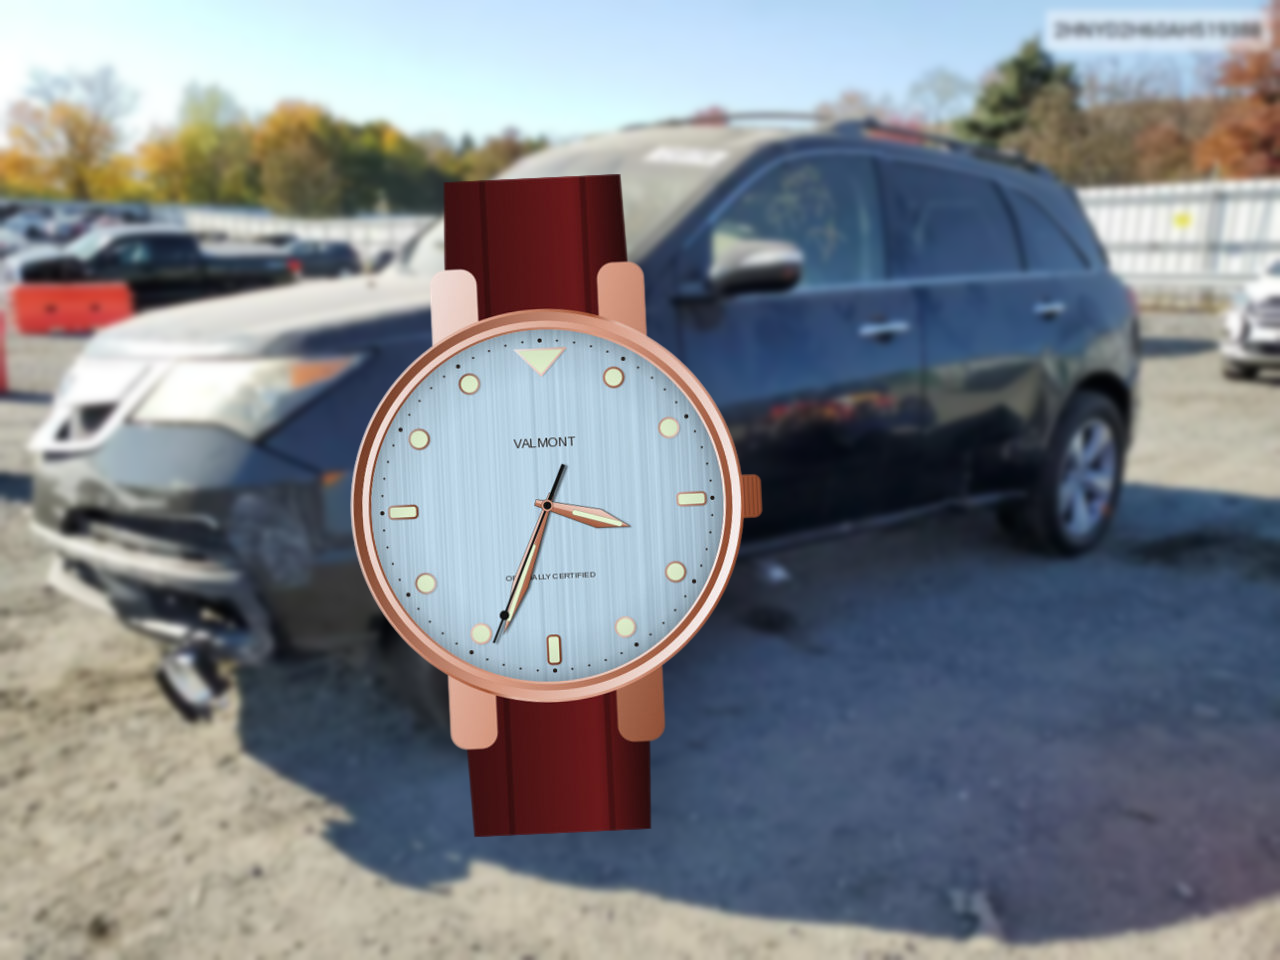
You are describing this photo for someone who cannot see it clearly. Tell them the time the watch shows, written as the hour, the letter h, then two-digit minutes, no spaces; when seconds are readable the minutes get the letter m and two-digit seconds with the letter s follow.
3h33m34s
